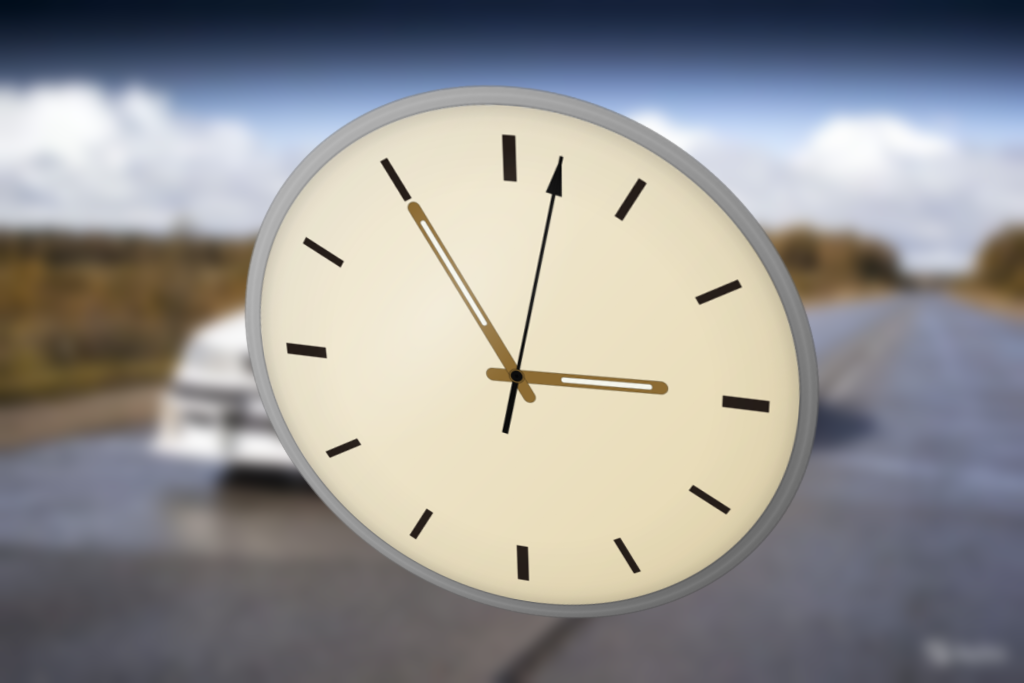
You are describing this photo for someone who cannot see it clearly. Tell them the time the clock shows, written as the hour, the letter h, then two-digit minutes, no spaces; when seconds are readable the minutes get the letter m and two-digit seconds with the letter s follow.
2h55m02s
